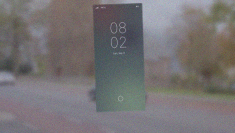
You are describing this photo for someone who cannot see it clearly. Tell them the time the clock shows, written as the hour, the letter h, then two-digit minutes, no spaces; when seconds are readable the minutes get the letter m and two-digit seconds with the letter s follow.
8h02
